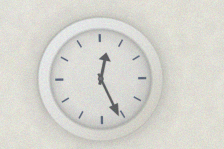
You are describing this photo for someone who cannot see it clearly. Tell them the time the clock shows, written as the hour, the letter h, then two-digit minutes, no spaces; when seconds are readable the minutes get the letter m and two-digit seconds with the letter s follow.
12h26
